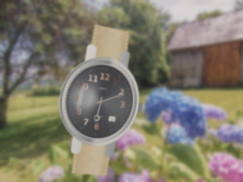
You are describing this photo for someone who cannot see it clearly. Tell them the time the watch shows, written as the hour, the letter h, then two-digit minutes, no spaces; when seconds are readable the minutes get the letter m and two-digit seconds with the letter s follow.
6h11
